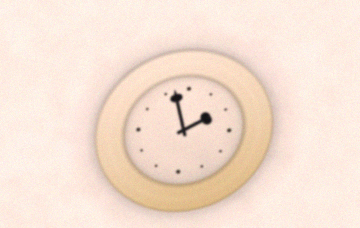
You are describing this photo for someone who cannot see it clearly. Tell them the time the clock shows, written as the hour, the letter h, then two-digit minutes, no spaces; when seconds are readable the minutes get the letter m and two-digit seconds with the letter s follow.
1h57
